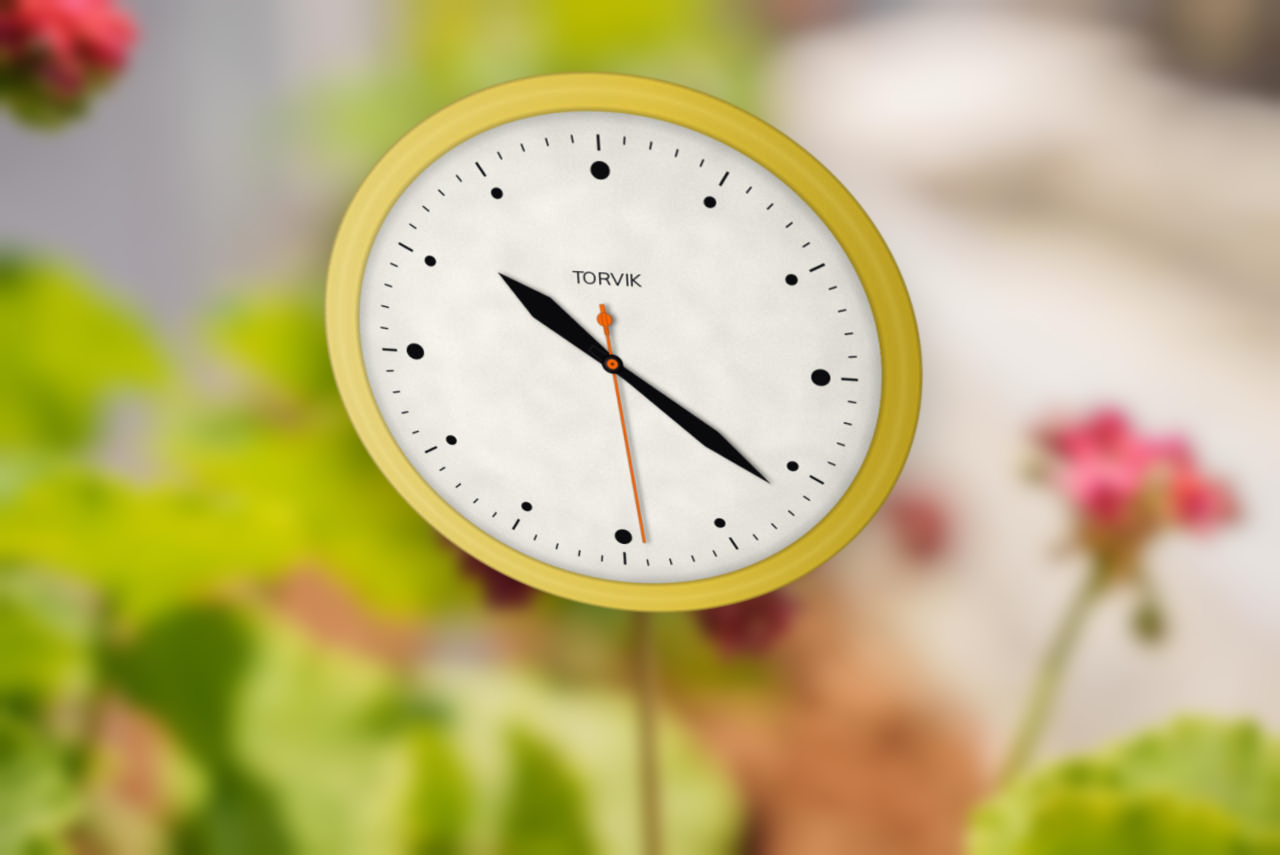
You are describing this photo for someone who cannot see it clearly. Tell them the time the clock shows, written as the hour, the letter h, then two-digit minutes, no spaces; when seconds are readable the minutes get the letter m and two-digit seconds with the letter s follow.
10h21m29s
